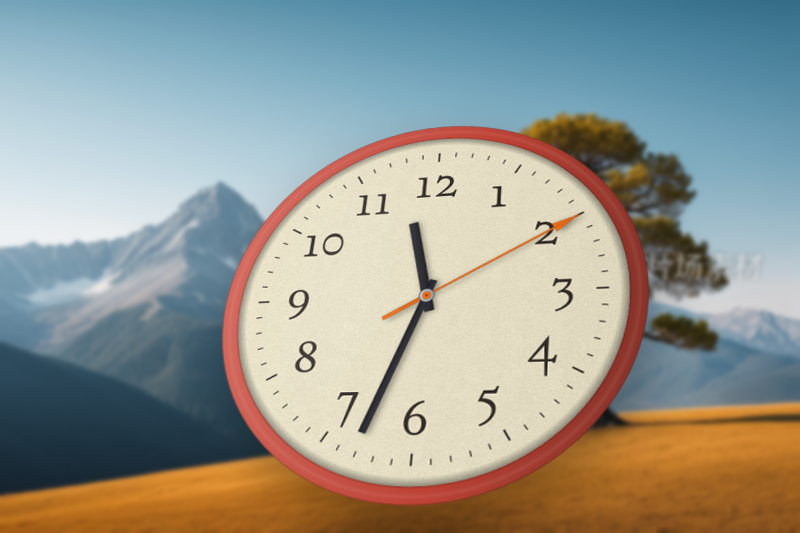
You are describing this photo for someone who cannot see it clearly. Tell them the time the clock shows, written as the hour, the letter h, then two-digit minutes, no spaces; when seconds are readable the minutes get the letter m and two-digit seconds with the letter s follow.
11h33m10s
